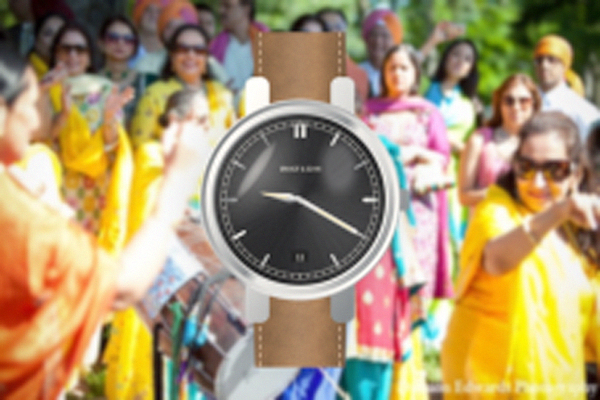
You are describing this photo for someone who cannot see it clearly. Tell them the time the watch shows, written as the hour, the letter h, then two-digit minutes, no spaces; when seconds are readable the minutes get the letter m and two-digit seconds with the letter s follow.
9h20
